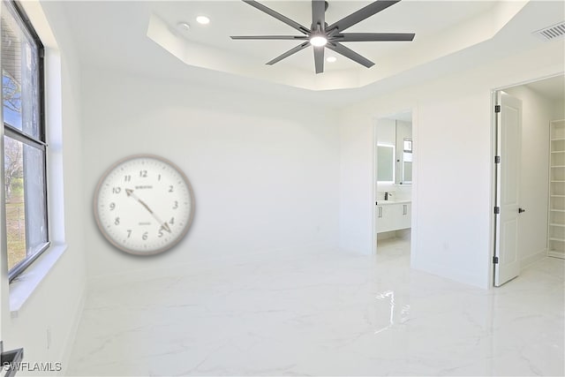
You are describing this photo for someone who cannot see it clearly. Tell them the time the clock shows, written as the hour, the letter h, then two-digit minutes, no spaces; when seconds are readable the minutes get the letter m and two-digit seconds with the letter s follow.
10h23
